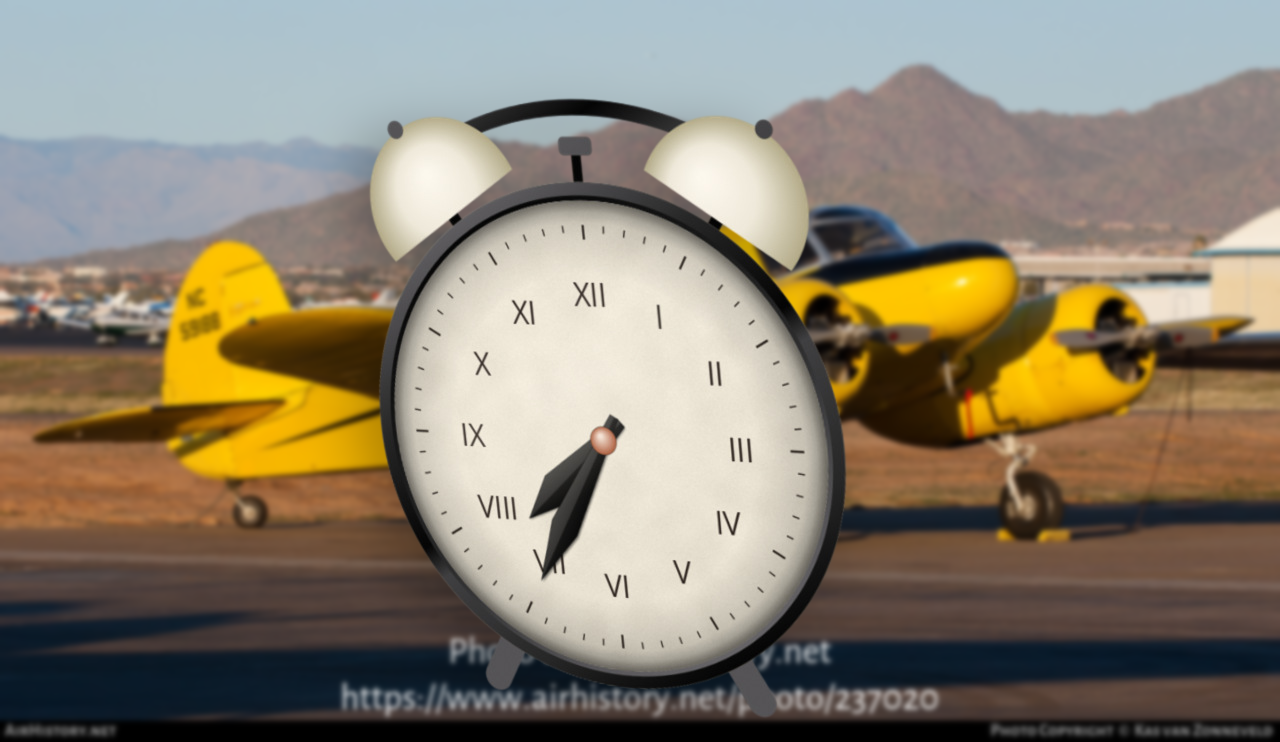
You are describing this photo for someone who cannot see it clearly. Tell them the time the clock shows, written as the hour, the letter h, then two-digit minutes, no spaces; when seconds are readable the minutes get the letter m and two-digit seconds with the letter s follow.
7h35
